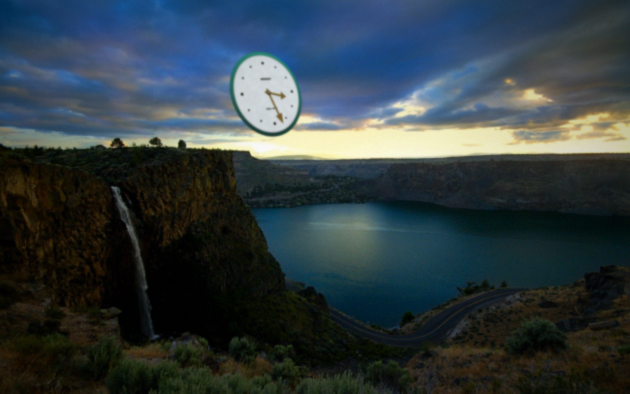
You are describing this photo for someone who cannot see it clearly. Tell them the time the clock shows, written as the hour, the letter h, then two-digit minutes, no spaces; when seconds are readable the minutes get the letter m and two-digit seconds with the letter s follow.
3h27
